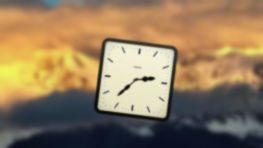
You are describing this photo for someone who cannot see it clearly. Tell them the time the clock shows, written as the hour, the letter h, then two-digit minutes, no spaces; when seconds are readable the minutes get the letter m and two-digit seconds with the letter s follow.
2h37
